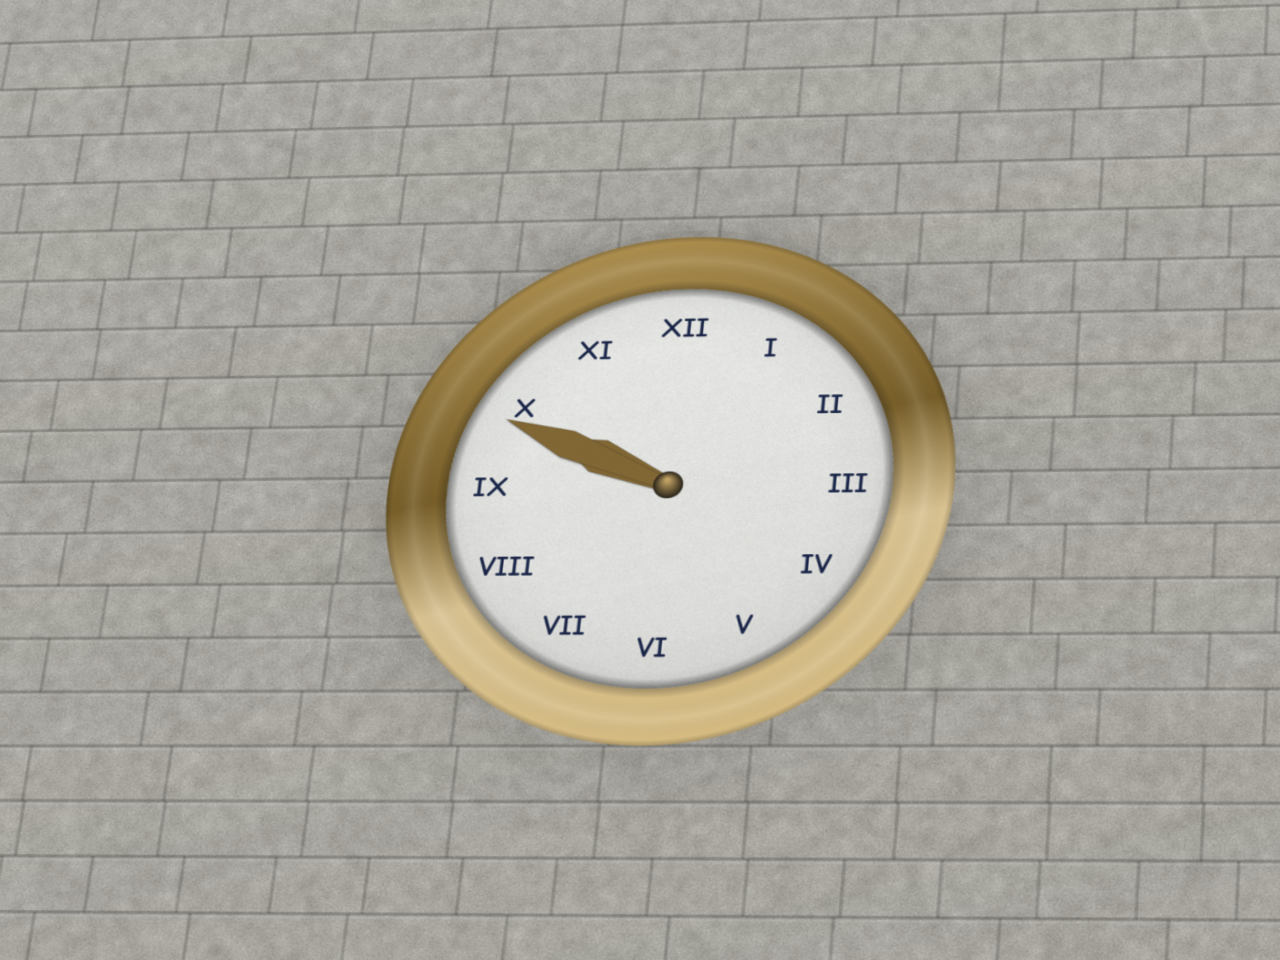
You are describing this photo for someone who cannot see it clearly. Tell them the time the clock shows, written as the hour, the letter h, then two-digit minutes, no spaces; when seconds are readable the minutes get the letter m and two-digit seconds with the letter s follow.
9h49
